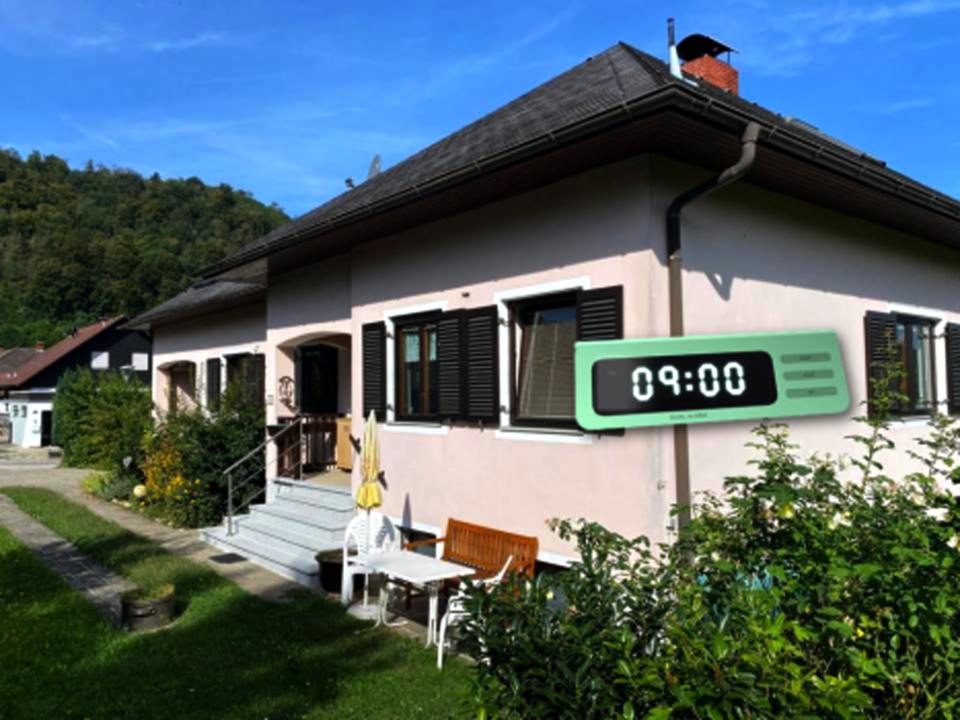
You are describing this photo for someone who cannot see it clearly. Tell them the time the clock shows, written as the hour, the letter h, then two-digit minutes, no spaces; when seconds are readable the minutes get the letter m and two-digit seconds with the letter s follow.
9h00
